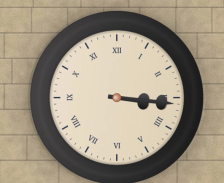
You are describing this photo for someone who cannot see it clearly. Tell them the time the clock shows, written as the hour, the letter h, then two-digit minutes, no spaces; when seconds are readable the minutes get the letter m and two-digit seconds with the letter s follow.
3h16
